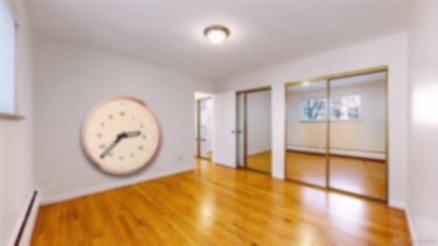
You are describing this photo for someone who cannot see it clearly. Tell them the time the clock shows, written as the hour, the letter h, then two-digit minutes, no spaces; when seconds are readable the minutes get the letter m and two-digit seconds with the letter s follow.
2h37
